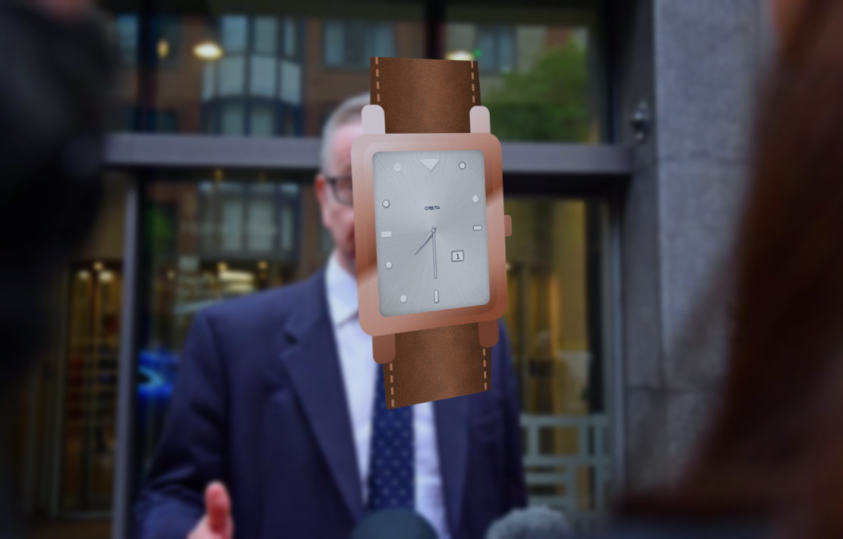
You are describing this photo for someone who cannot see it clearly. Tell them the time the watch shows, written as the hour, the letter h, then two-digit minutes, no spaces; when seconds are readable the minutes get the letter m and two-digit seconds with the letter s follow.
7h30
